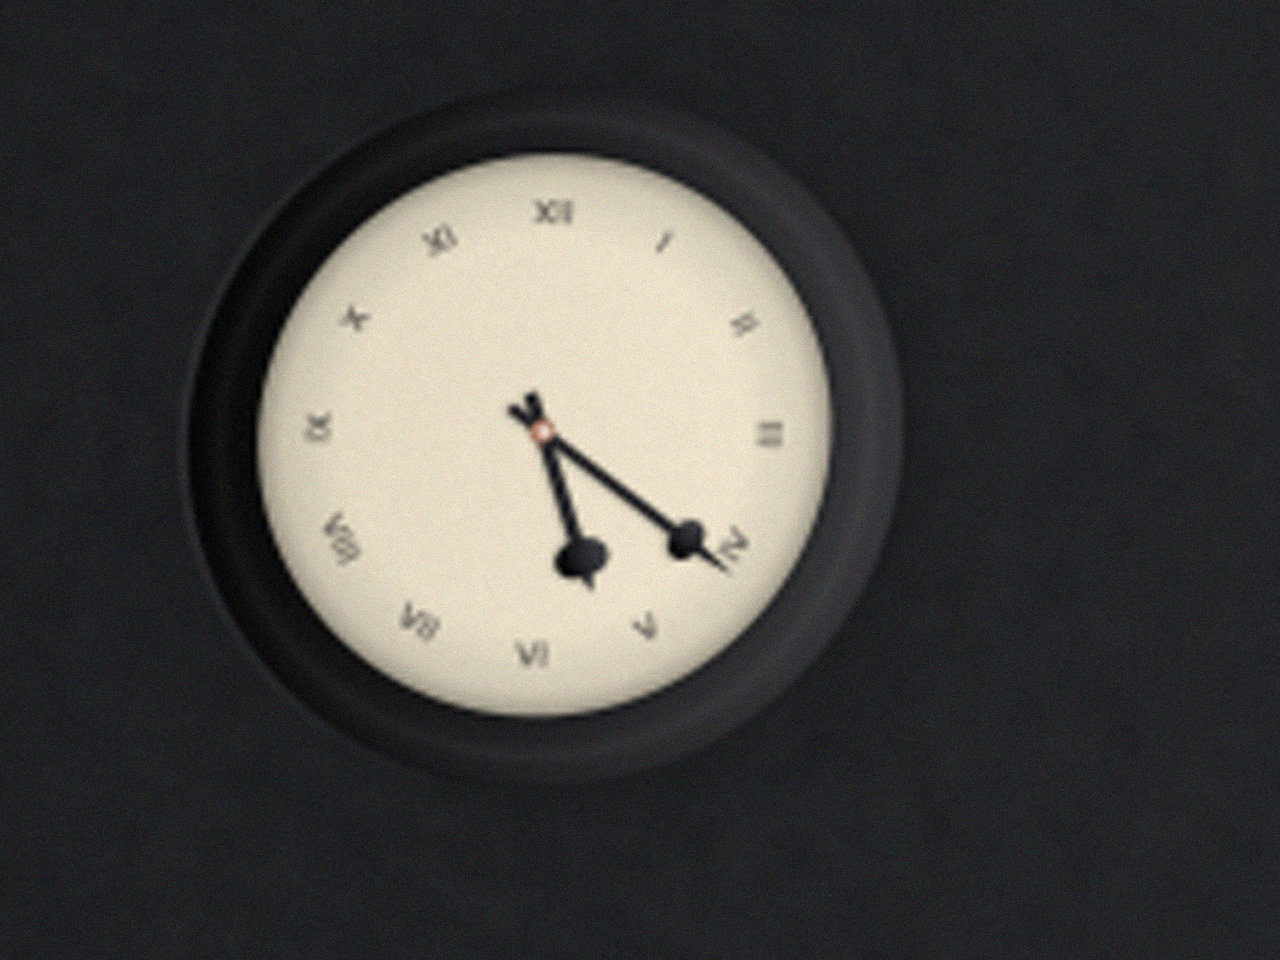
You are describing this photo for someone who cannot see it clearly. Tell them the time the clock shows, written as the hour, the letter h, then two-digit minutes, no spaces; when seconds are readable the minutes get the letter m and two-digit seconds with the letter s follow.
5h21
